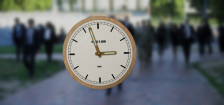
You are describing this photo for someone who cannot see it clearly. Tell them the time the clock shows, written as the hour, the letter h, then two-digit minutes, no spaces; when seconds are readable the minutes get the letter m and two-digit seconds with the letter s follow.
2h57
